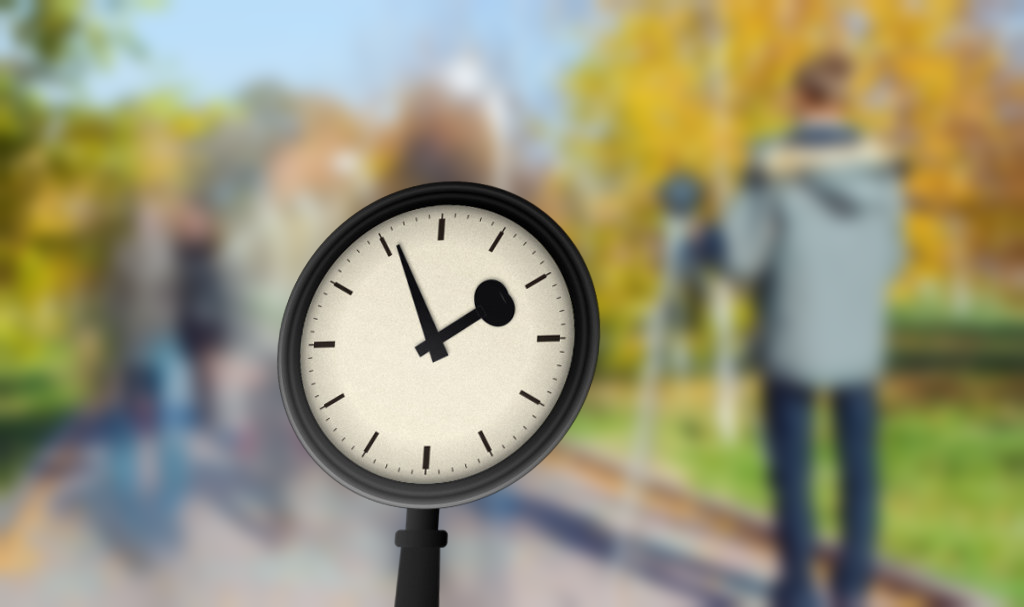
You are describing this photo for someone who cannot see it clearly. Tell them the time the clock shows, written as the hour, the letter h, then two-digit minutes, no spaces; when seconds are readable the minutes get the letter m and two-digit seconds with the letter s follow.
1h56
